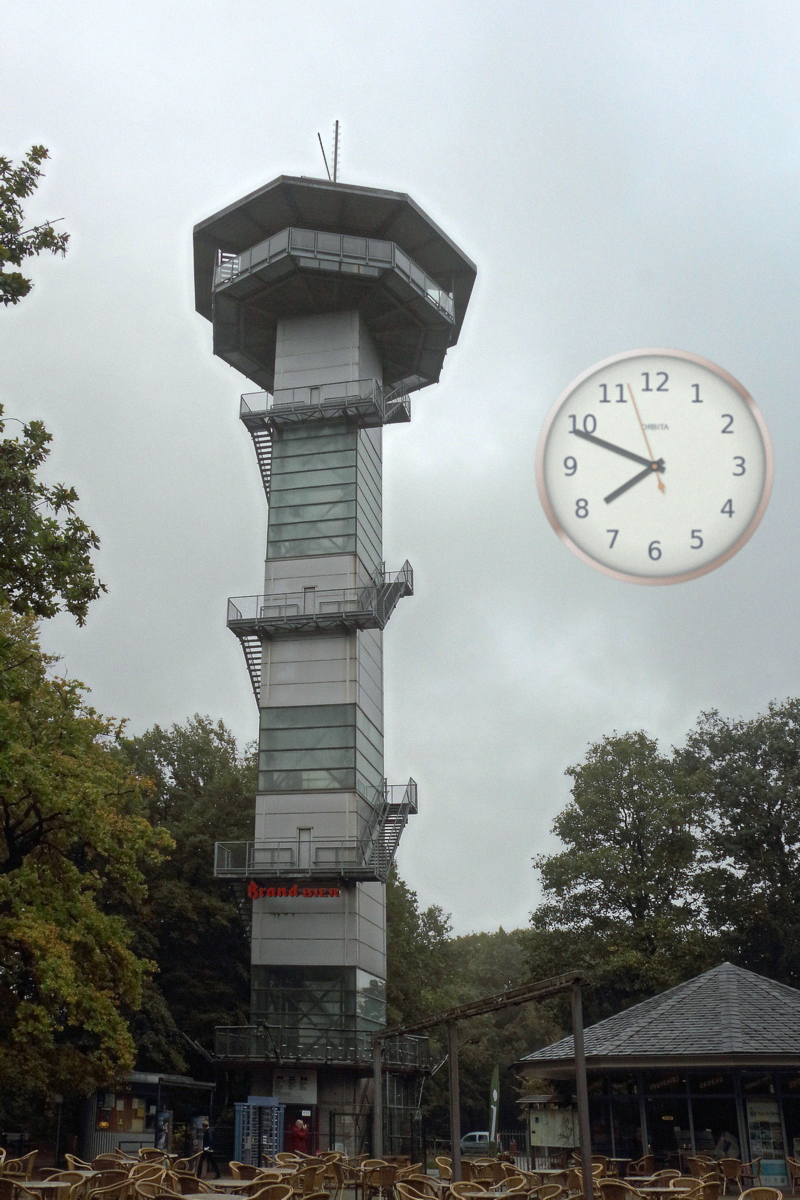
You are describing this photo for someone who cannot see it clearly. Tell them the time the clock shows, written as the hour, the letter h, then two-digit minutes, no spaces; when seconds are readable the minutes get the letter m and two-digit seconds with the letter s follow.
7h48m57s
